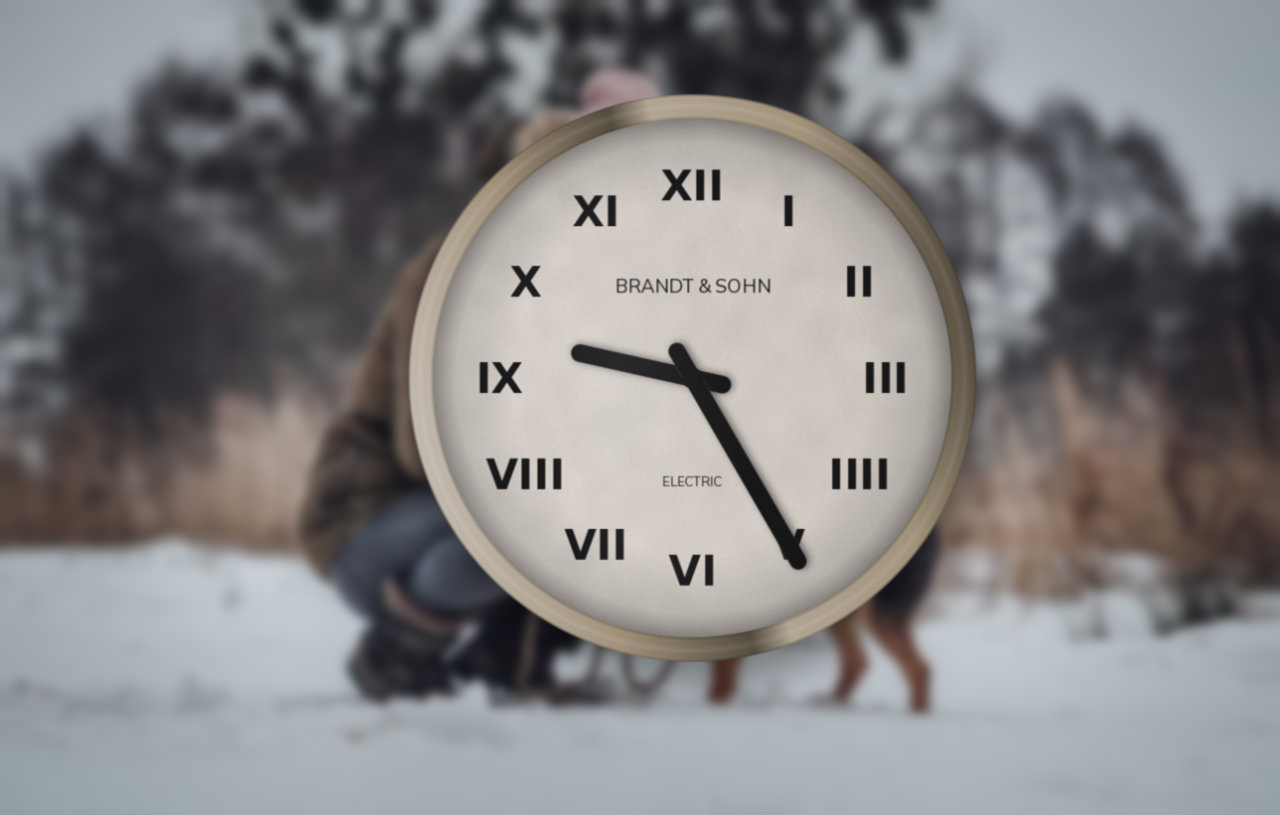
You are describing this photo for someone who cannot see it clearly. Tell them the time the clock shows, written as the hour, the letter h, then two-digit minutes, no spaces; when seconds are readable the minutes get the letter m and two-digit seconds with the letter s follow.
9h25
